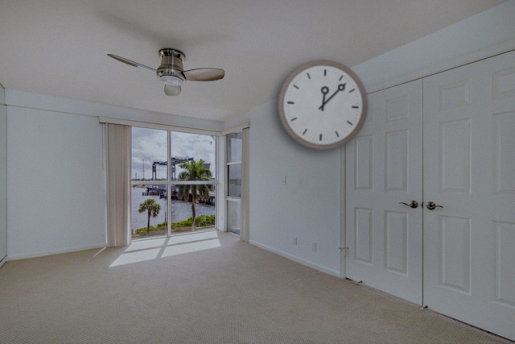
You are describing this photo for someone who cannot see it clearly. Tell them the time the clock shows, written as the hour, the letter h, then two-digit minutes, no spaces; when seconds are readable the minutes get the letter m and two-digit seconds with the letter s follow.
12h07
